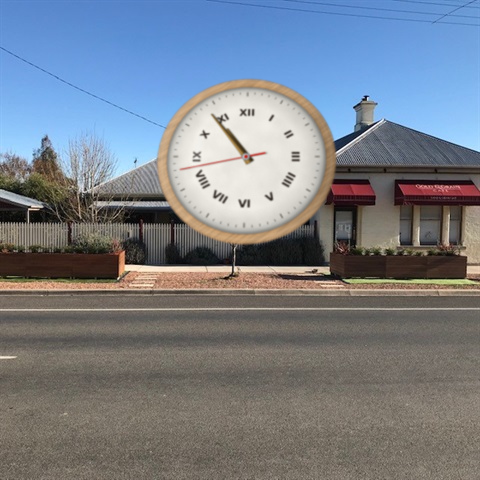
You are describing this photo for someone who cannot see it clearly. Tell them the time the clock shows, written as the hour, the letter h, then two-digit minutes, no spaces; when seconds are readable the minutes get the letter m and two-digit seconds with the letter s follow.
10h53m43s
